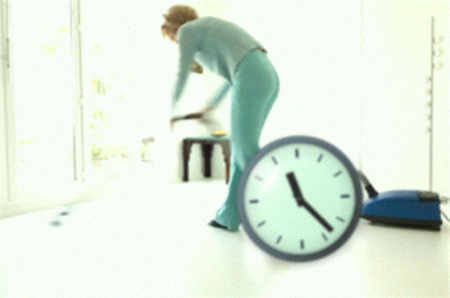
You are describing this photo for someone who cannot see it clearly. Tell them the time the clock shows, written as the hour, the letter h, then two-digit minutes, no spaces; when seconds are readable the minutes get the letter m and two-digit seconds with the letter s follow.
11h23
